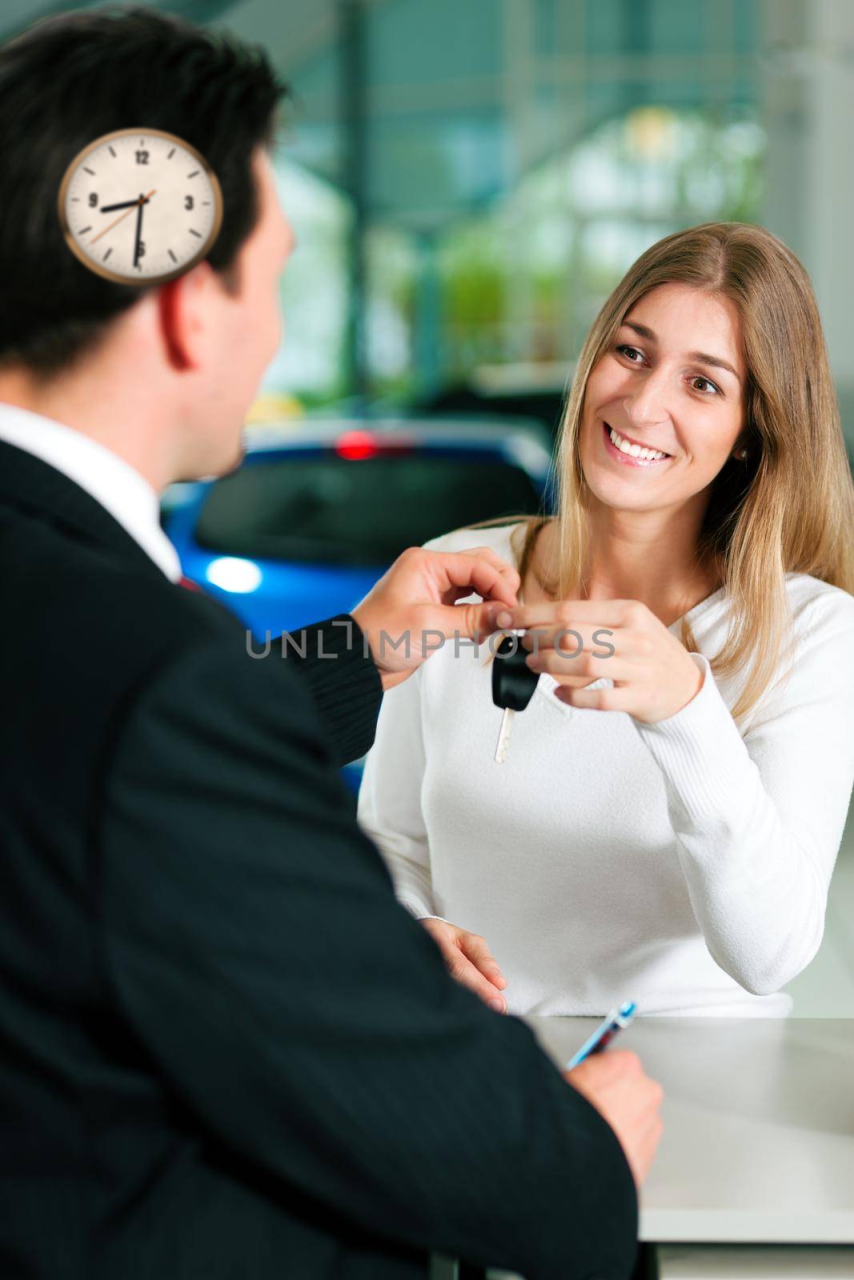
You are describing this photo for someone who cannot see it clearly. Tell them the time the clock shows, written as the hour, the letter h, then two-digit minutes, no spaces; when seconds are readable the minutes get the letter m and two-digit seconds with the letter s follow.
8h30m38s
